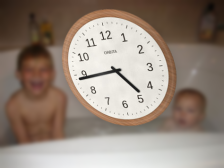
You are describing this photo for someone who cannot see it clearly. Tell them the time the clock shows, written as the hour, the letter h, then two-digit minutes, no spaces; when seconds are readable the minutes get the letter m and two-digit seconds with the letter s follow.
4h44
